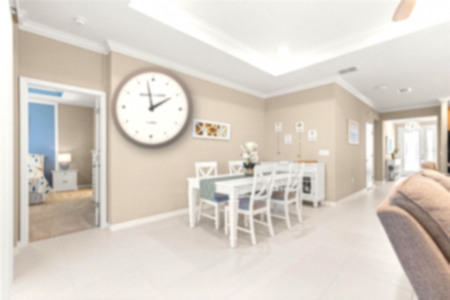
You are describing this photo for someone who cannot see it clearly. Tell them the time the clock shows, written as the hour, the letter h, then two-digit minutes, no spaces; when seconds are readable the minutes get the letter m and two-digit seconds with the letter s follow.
1h58
